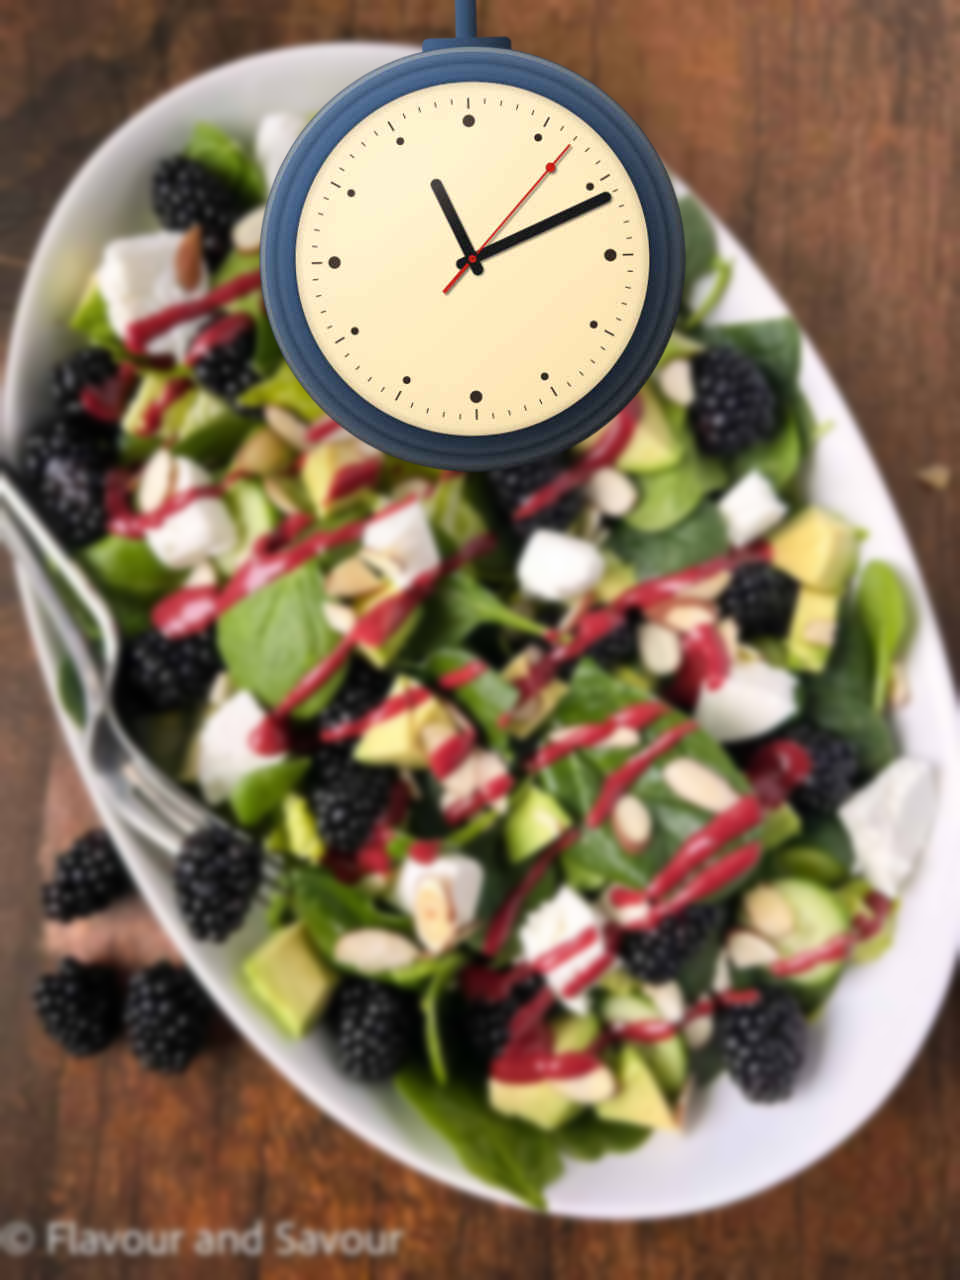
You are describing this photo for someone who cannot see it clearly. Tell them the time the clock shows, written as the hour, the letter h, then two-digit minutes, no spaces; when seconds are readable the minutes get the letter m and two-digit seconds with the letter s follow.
11h11m07s
